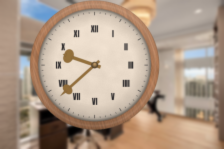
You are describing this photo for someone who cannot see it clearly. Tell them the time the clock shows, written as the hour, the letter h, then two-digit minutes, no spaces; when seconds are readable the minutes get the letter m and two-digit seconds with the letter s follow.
9h38
